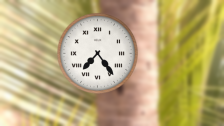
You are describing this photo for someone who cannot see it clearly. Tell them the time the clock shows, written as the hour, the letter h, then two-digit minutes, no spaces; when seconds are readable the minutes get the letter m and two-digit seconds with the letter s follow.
7h24
